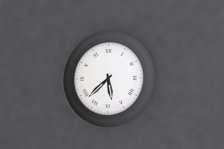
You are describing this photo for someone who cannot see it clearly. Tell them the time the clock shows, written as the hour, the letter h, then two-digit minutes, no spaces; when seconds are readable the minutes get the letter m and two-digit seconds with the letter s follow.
5h38
